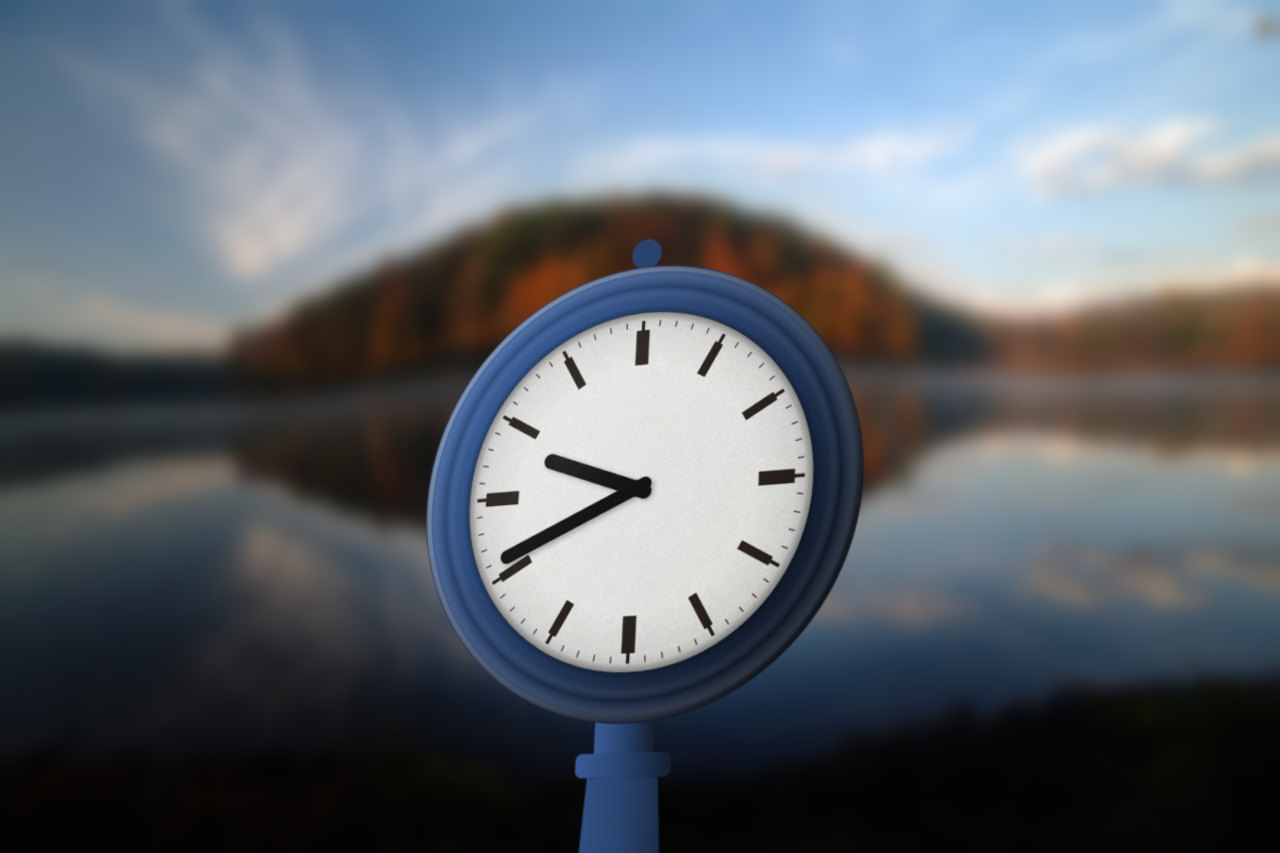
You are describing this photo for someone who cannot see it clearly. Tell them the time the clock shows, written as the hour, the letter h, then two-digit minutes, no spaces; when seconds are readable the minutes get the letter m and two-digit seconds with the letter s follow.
9h41
